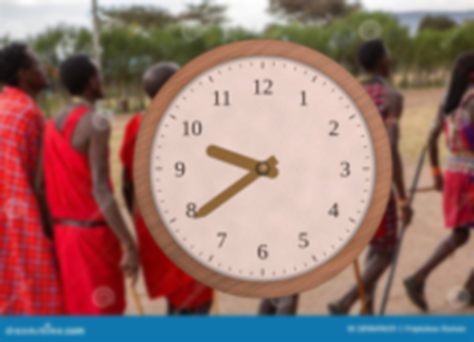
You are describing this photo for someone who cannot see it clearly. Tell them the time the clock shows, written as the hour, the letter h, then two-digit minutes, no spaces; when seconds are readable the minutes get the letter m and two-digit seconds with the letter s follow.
9h39
